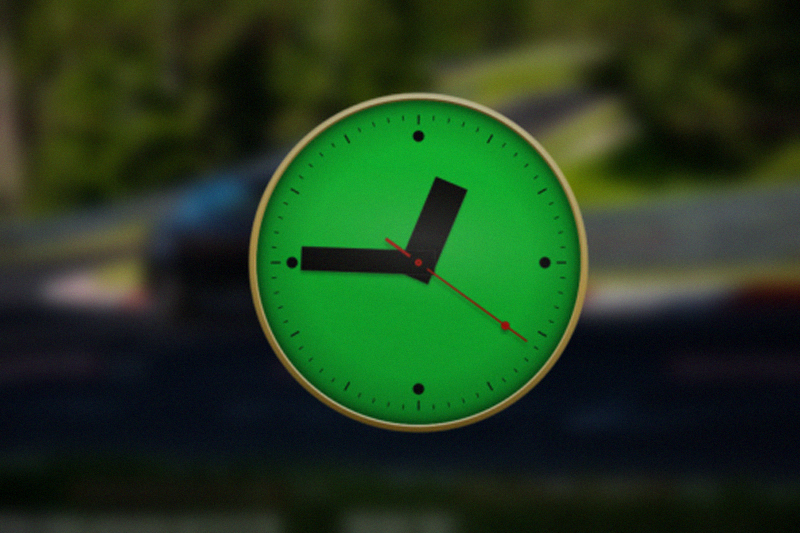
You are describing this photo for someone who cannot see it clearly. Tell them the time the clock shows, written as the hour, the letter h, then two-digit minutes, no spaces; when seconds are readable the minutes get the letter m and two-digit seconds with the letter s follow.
12h45m21s
